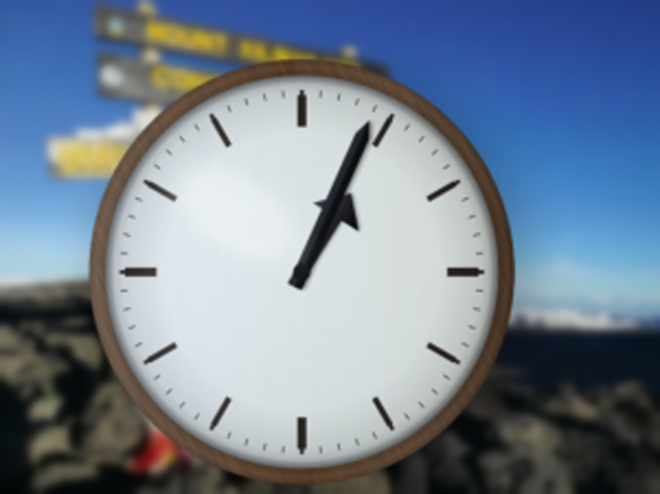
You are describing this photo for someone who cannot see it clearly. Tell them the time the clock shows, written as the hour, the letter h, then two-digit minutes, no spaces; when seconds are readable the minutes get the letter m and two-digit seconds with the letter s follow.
1h04
